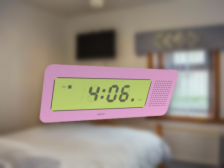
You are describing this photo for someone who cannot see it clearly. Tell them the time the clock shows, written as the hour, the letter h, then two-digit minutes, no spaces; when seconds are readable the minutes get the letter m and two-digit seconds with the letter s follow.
4h06
